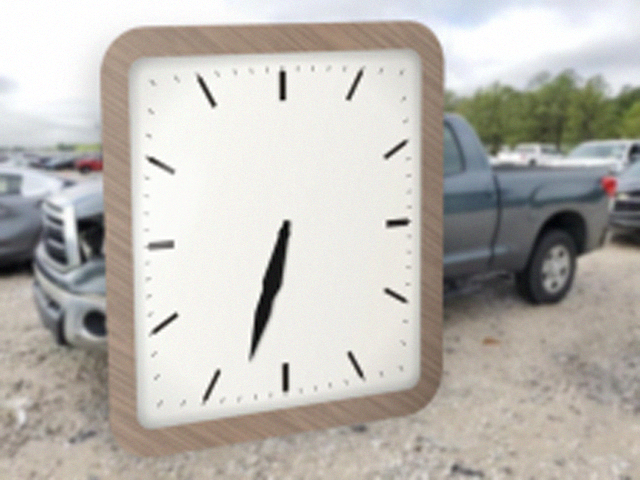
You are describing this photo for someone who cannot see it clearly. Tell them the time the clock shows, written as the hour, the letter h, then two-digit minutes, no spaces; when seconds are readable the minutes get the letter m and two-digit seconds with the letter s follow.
6h33
